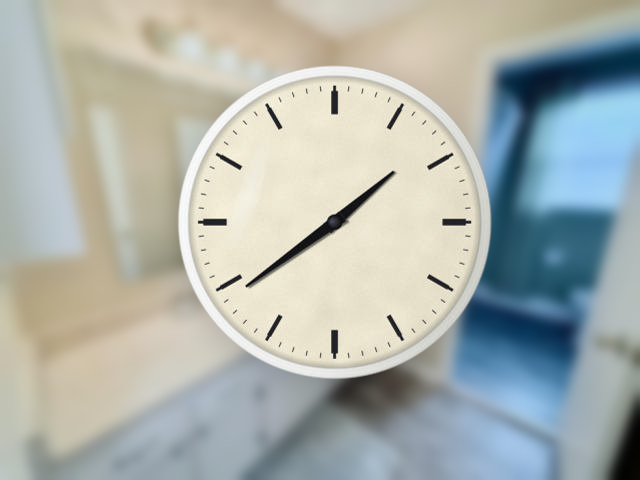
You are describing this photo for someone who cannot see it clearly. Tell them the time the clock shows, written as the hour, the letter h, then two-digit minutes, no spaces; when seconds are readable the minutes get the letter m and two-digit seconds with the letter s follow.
1h39
